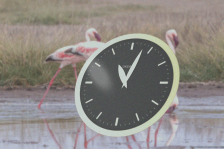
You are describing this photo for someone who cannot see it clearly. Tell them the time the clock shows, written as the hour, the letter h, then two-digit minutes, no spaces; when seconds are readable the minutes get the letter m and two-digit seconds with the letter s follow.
11h03
